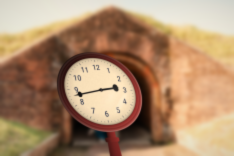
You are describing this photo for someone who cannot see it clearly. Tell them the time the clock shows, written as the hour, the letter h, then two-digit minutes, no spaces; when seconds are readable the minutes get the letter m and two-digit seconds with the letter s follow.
2h43
